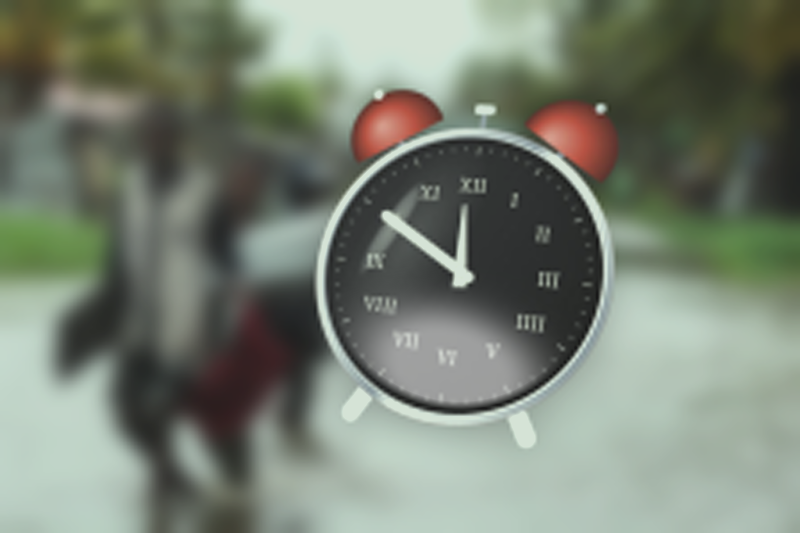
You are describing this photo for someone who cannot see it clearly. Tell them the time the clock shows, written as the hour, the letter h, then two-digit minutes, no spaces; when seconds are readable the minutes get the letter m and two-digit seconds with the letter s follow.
11h50
